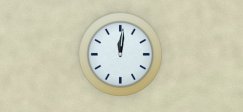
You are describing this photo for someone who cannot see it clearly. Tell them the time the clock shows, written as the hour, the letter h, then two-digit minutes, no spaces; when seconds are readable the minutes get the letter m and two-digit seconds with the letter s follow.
12h01
